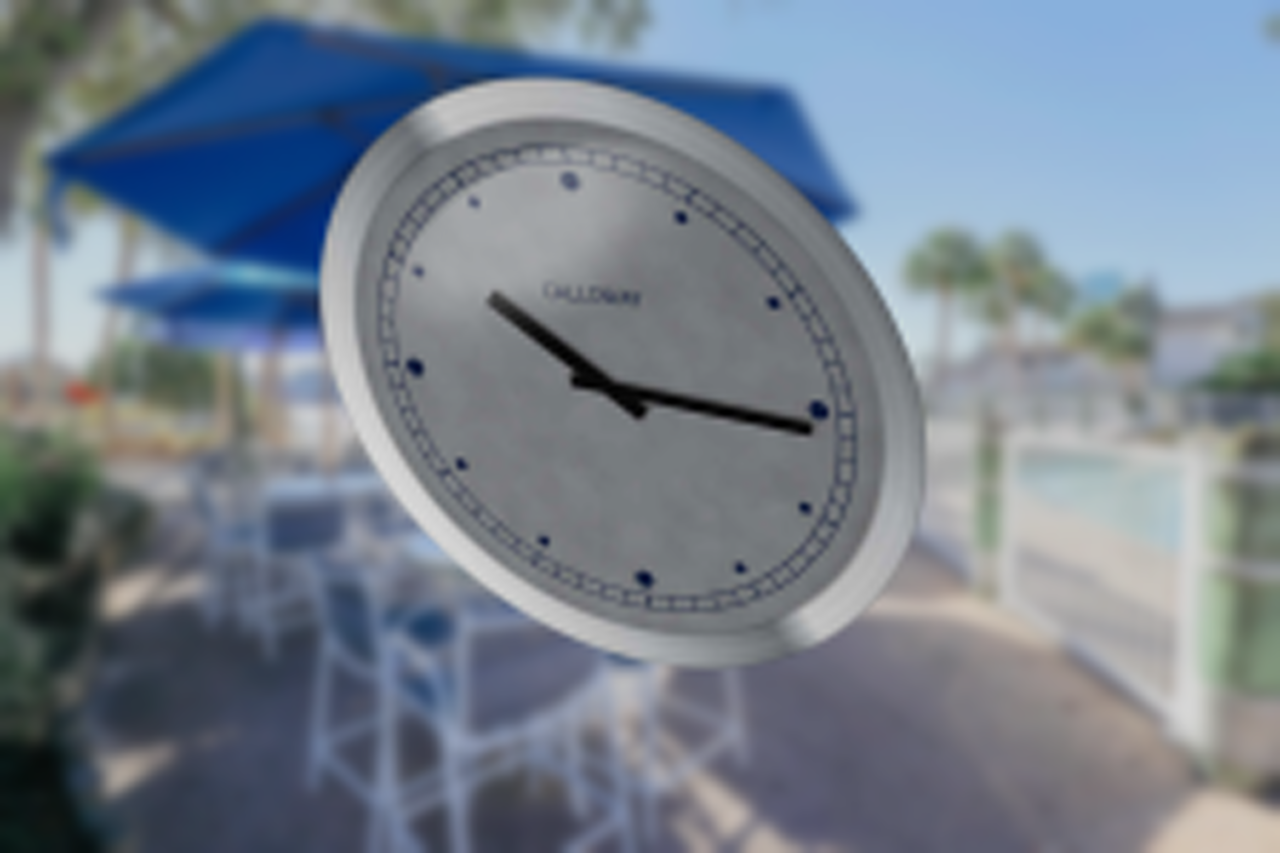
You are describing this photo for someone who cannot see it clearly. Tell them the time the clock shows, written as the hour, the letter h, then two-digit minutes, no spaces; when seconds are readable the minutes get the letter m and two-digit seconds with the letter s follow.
10h16
